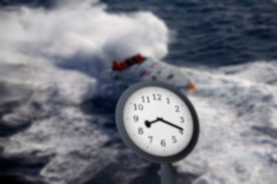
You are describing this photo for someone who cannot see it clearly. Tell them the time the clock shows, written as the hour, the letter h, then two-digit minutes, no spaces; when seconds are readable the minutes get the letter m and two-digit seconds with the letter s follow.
8h19
